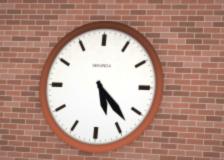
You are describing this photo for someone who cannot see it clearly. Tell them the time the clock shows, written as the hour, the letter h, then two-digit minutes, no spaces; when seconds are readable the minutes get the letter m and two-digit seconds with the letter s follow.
5h23
